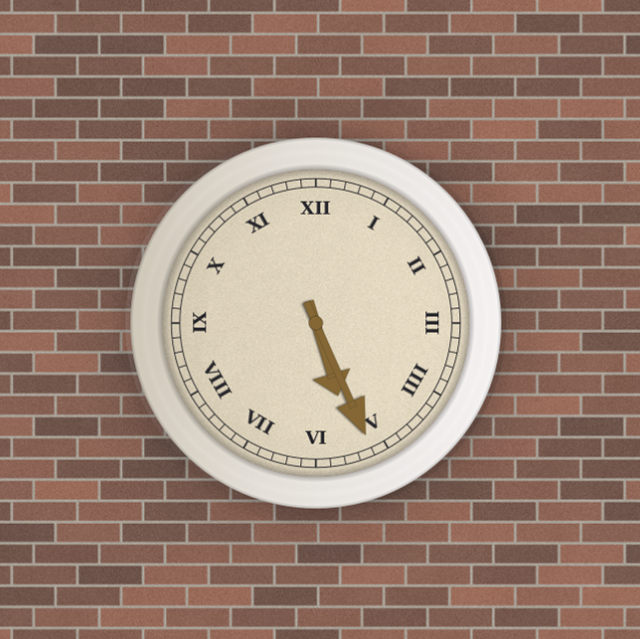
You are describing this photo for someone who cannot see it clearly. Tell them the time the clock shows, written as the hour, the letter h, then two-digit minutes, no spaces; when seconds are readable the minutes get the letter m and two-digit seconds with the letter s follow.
5h26
